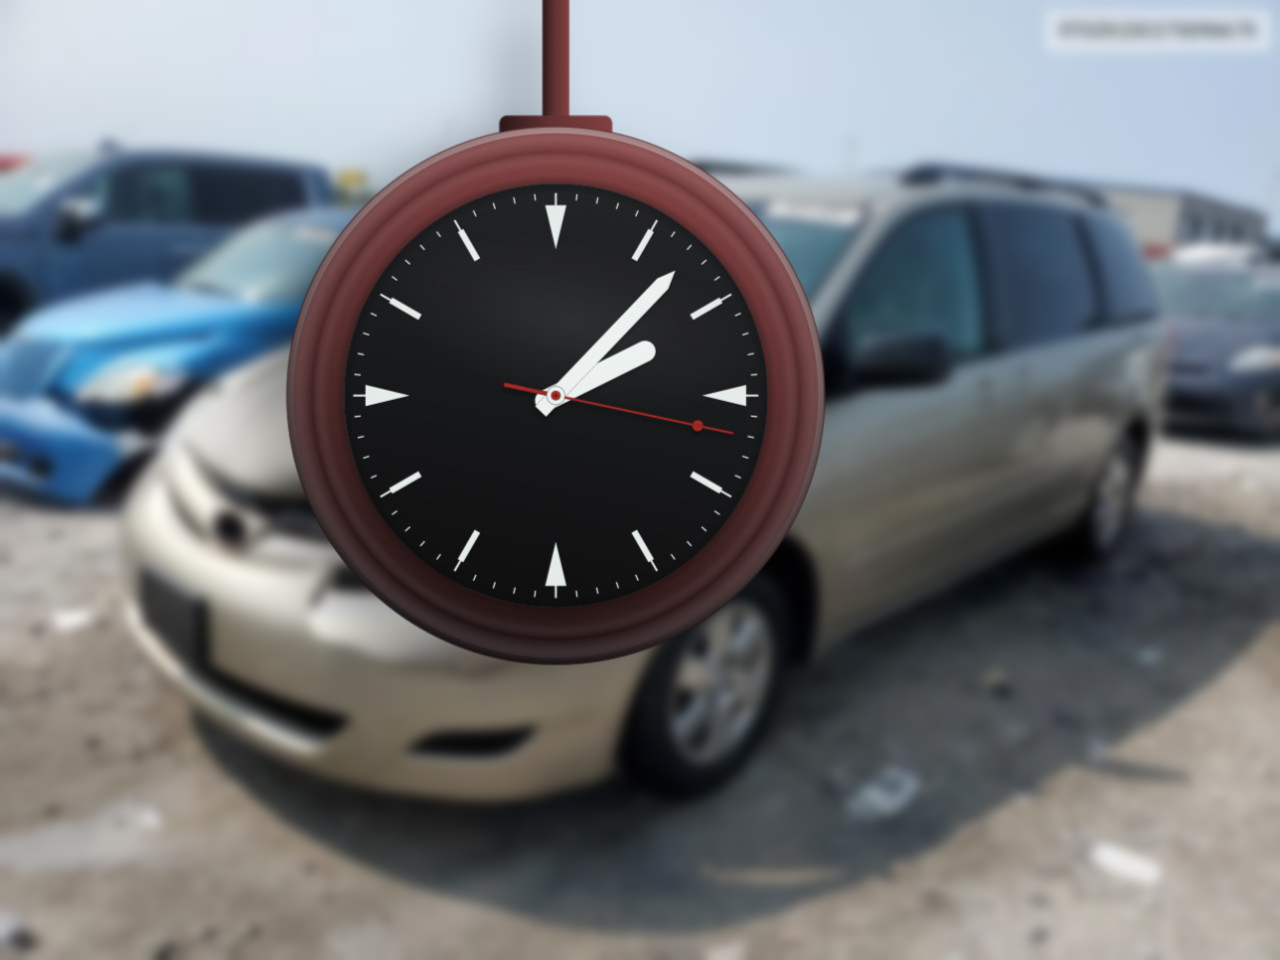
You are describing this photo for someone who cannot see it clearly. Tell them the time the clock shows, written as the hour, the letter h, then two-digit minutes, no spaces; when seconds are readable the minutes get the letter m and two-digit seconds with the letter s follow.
2h07m17s
